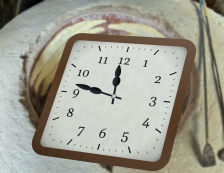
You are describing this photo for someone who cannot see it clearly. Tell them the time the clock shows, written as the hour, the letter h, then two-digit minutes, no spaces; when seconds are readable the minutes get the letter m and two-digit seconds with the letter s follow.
11h47
